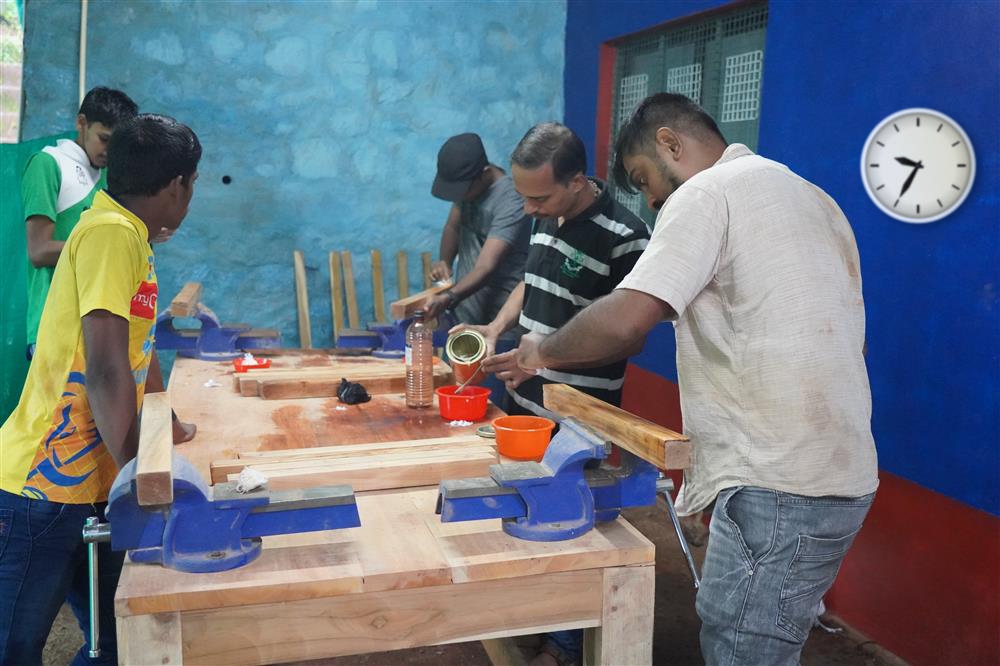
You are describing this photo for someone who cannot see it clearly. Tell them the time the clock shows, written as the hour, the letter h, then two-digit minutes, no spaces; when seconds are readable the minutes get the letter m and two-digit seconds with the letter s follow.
9h35
